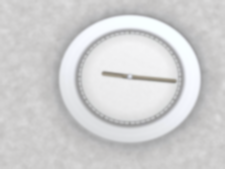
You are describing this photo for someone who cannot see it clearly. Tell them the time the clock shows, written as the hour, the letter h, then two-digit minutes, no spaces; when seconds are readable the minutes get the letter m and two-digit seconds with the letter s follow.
9h16
